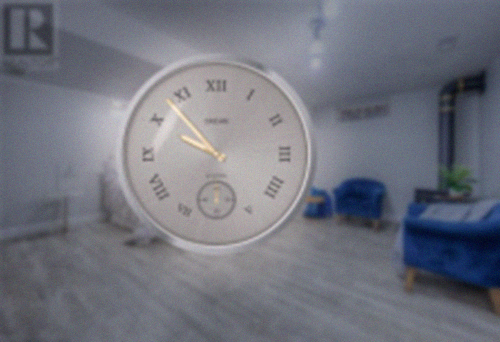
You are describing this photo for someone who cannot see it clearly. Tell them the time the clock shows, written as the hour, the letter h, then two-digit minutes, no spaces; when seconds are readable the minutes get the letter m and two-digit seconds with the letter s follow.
9h53
